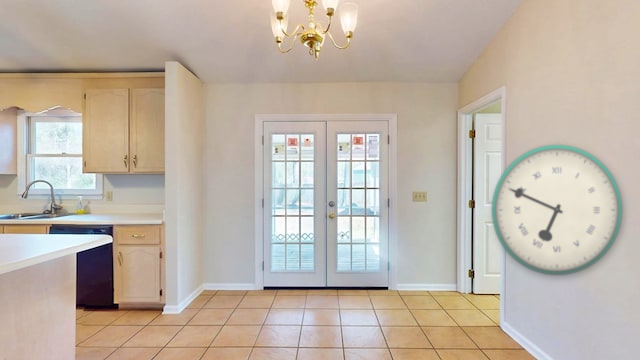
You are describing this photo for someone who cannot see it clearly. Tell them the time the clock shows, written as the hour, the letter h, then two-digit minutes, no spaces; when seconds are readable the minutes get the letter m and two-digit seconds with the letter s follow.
6h49
